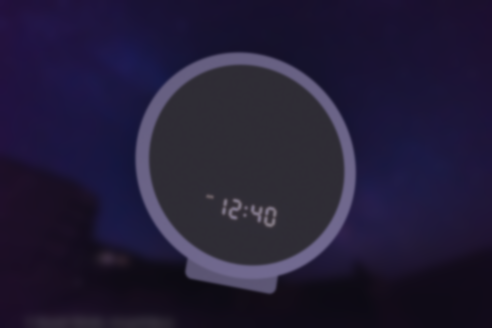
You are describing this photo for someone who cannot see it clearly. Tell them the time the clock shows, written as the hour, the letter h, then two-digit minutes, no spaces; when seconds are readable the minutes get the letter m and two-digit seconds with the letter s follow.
12h40
